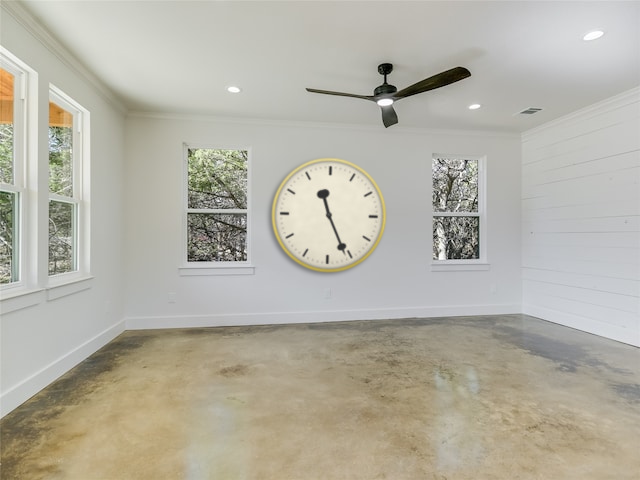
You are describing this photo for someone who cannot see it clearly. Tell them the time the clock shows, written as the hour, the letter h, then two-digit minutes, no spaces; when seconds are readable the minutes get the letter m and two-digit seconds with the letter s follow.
11h26
